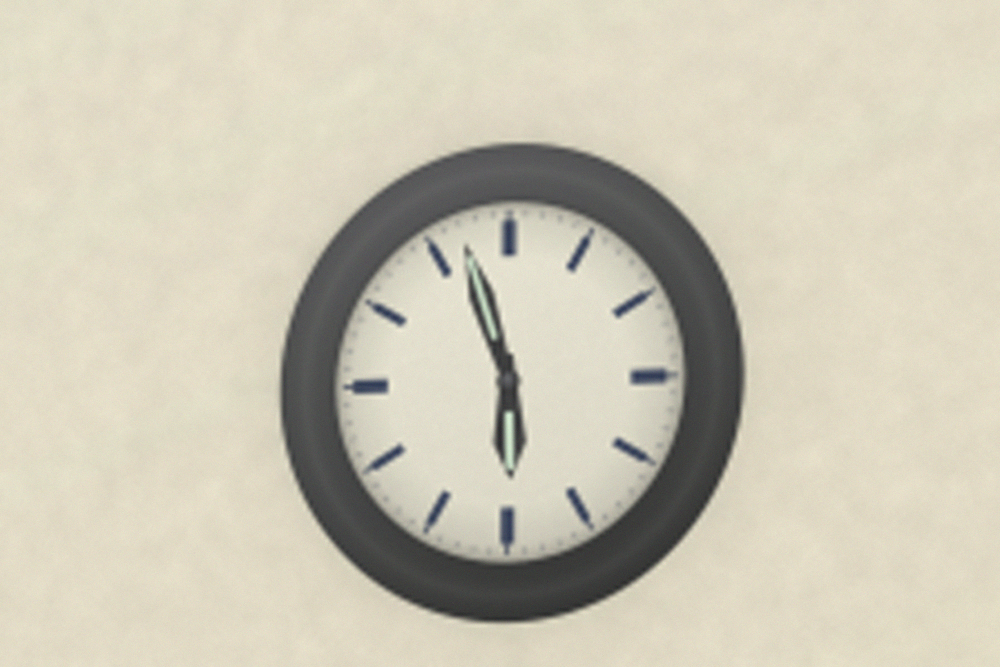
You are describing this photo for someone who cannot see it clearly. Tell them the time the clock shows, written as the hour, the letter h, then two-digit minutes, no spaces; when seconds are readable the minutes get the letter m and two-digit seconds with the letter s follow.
5h57
